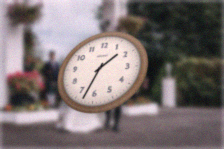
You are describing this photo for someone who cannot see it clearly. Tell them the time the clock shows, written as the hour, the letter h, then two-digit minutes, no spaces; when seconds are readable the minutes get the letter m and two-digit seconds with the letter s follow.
1h33
